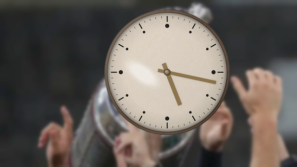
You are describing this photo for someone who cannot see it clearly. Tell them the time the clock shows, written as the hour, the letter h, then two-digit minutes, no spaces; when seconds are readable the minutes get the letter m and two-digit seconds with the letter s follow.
5h17
